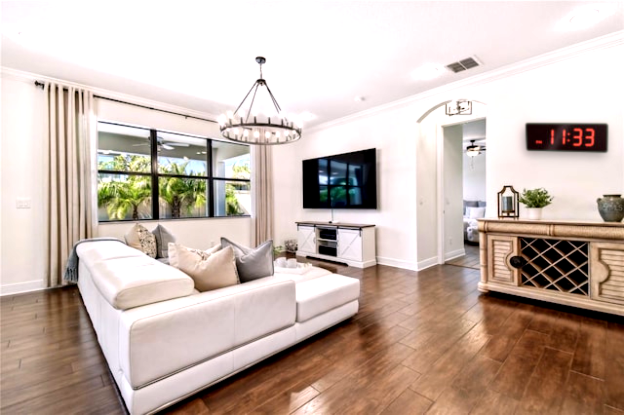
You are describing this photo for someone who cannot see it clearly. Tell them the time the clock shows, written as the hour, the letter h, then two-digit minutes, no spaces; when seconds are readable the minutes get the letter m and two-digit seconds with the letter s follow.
11h33
